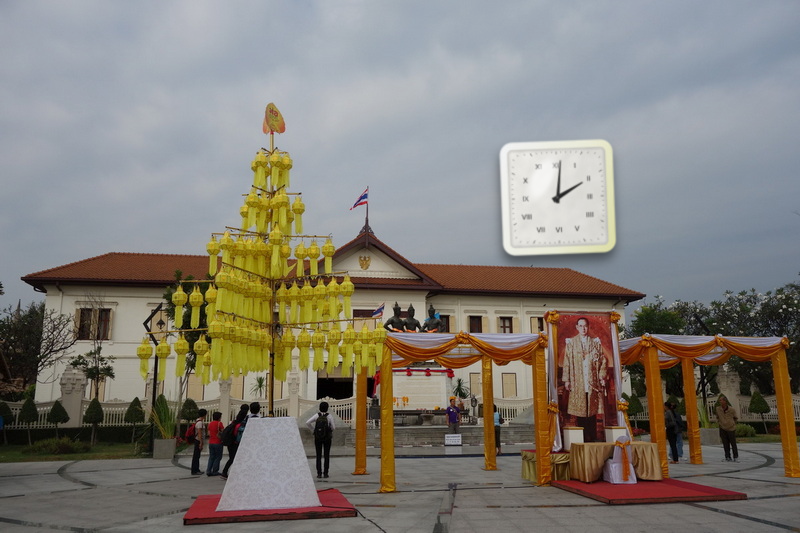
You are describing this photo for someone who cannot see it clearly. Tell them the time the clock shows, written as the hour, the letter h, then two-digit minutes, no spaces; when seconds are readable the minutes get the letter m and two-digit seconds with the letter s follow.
2h01
